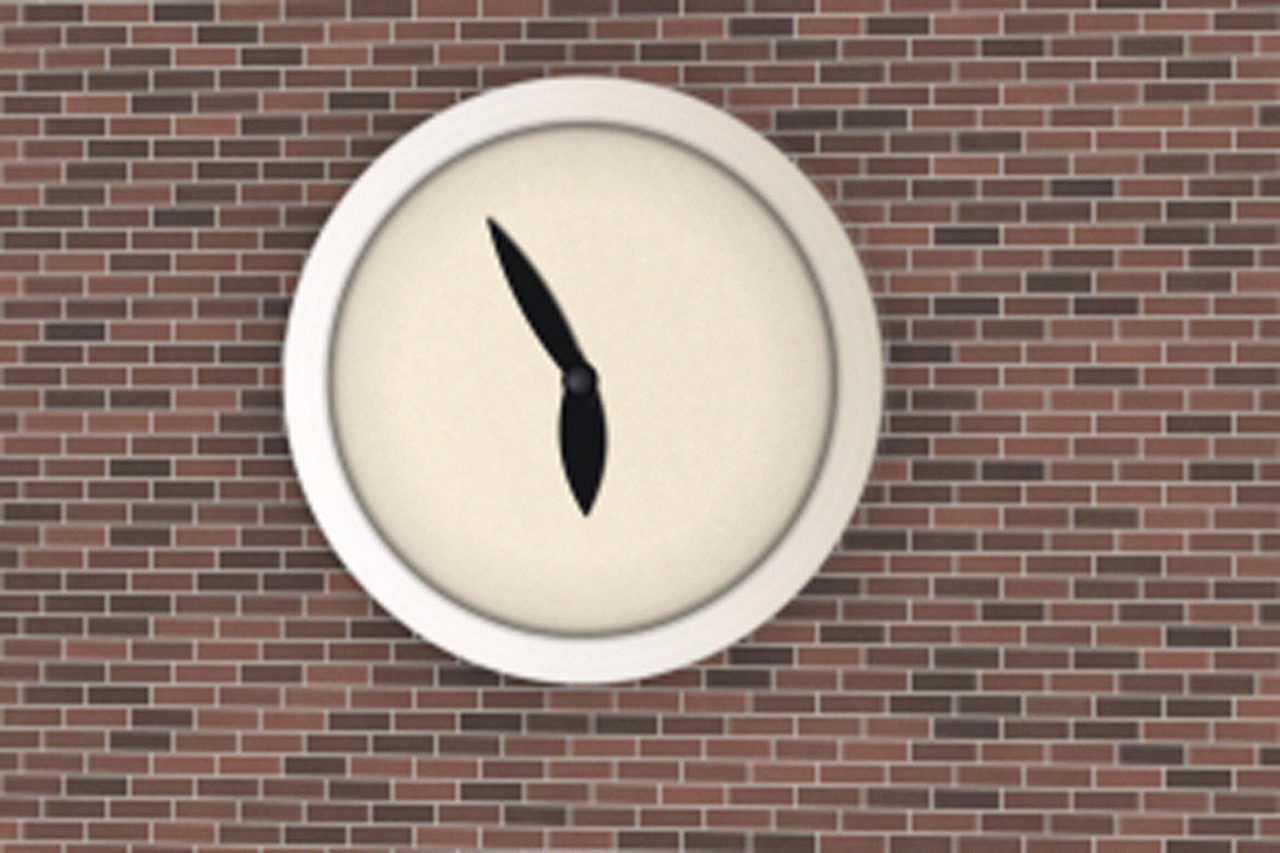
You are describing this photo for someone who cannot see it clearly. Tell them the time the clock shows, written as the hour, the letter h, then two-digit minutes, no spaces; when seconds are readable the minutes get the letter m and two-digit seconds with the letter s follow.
5h55
